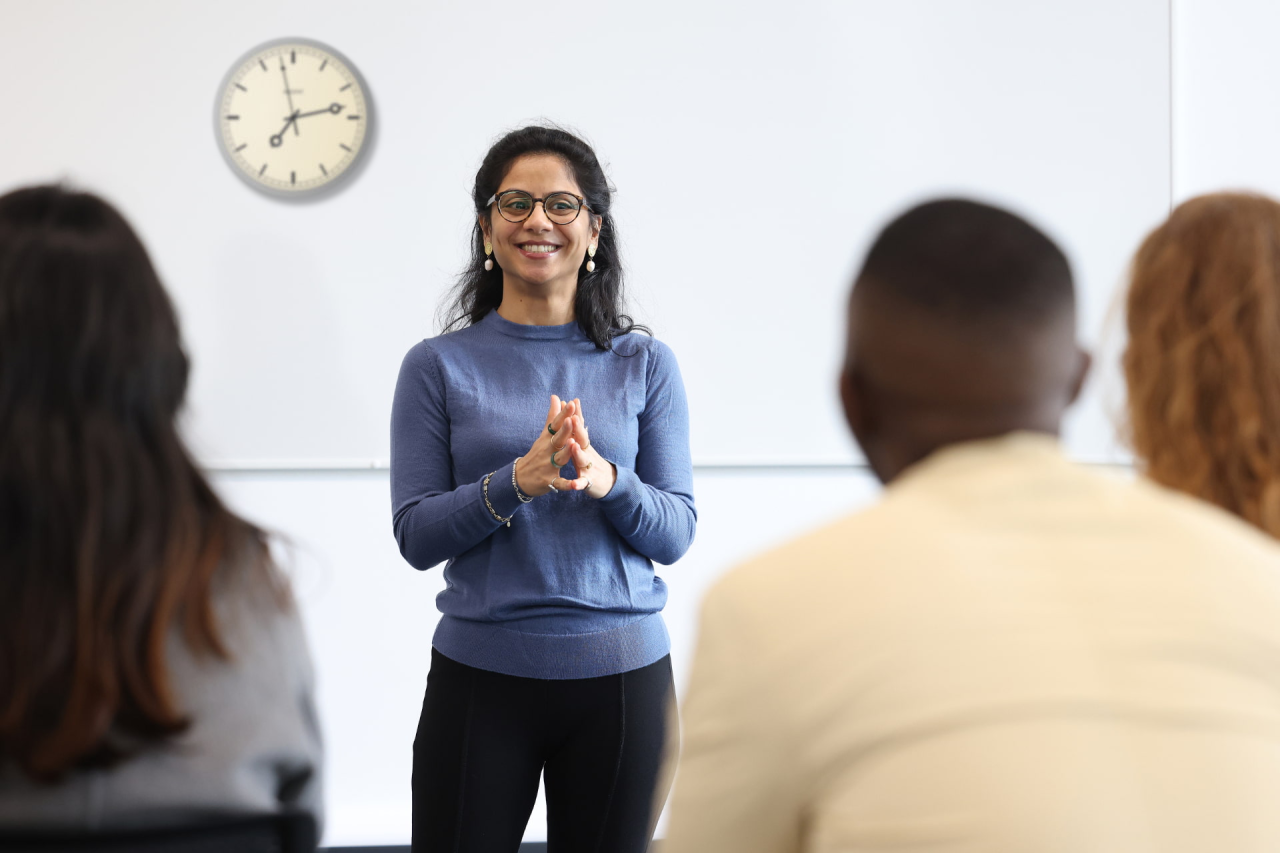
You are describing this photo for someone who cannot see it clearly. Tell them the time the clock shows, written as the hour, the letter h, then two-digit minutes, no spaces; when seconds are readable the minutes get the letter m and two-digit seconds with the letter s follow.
7h12m58s
